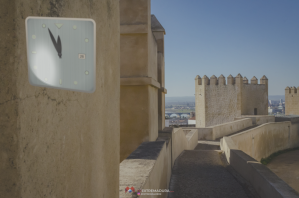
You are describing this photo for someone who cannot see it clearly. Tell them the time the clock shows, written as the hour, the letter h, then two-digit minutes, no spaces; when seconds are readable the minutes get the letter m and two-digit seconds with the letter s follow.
11h56
